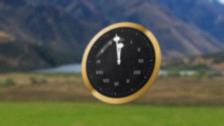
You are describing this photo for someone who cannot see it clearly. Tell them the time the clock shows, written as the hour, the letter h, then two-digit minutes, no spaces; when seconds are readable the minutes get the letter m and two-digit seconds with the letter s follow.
11h58
